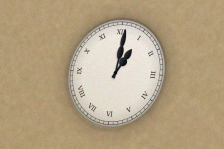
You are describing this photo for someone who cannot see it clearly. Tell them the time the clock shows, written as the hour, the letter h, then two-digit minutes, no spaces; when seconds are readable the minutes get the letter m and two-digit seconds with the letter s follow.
1h01
